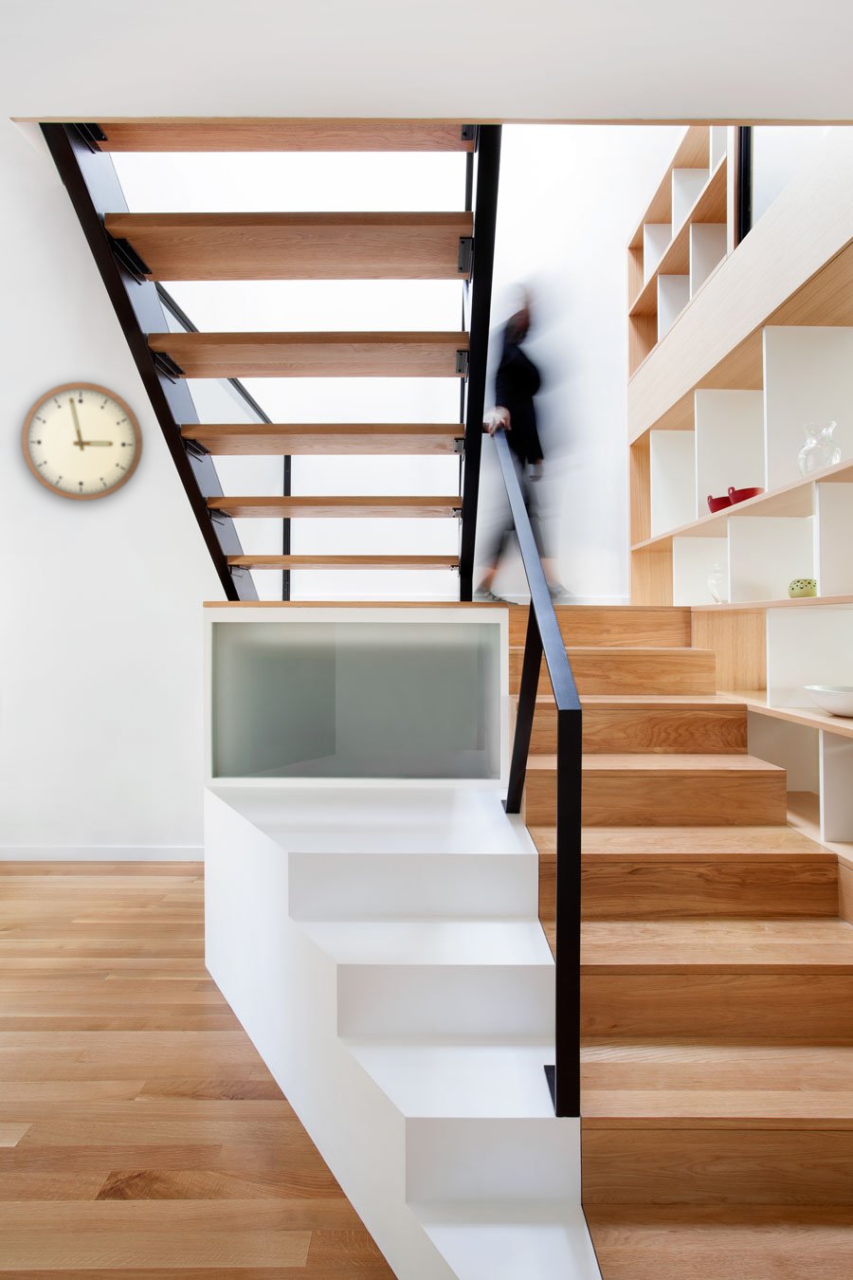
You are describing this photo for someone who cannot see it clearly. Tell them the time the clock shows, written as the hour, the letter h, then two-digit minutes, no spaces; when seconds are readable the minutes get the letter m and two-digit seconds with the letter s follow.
2h58
